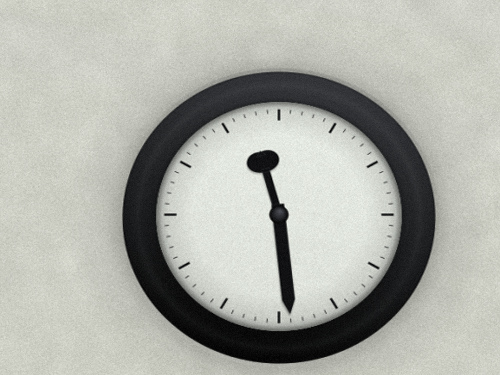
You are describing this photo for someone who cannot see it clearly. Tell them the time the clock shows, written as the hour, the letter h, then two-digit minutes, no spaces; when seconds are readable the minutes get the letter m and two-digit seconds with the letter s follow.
11h29
